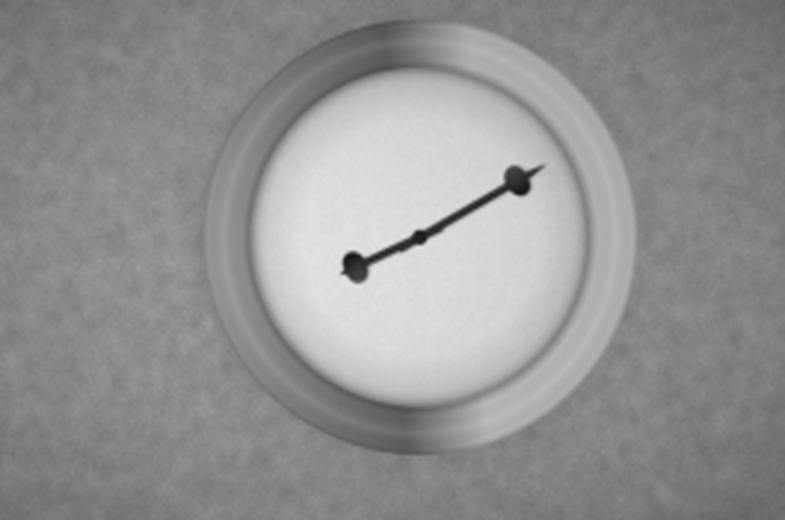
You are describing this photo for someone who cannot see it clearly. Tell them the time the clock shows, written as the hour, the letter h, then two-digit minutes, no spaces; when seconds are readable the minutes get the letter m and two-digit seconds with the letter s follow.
8h10
